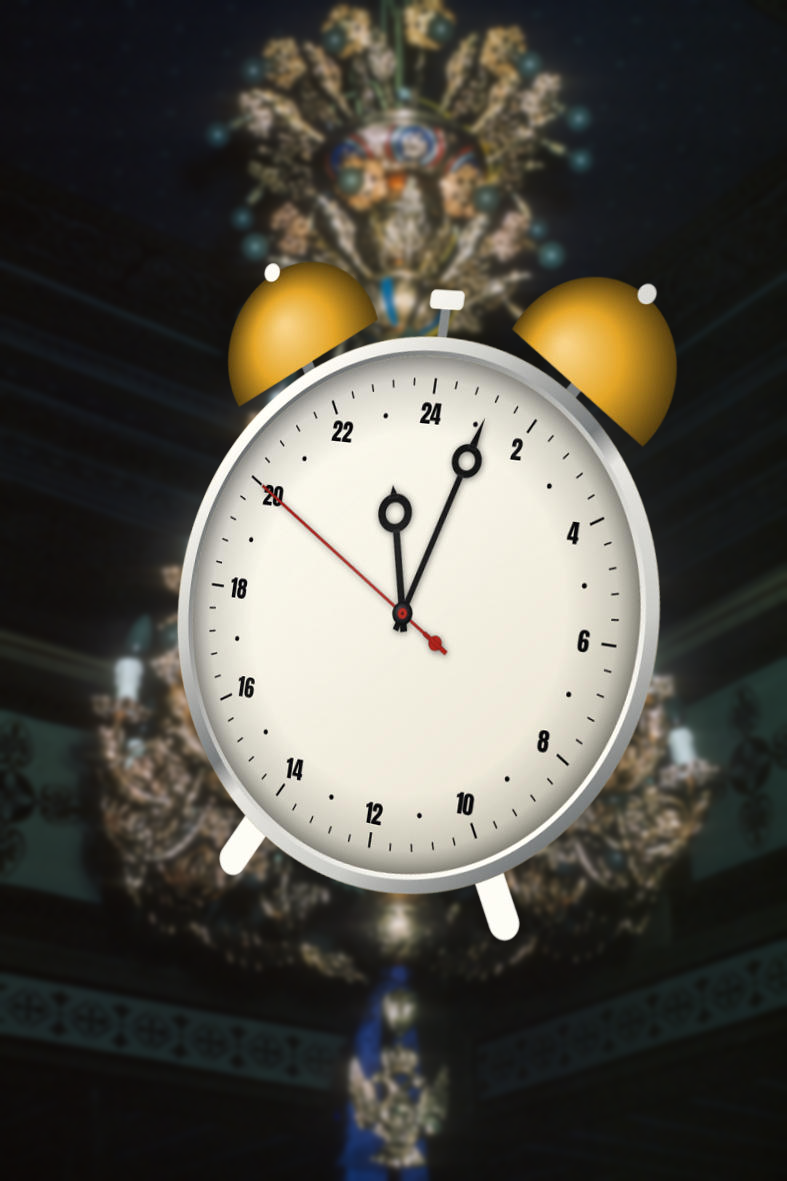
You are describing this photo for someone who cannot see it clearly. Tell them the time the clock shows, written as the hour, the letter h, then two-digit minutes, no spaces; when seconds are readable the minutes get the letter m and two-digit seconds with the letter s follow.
23h02m50s
